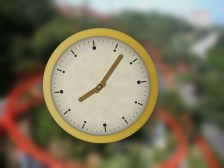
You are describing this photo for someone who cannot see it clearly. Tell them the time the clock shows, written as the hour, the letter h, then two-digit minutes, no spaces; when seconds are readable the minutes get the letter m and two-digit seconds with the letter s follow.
8h07
